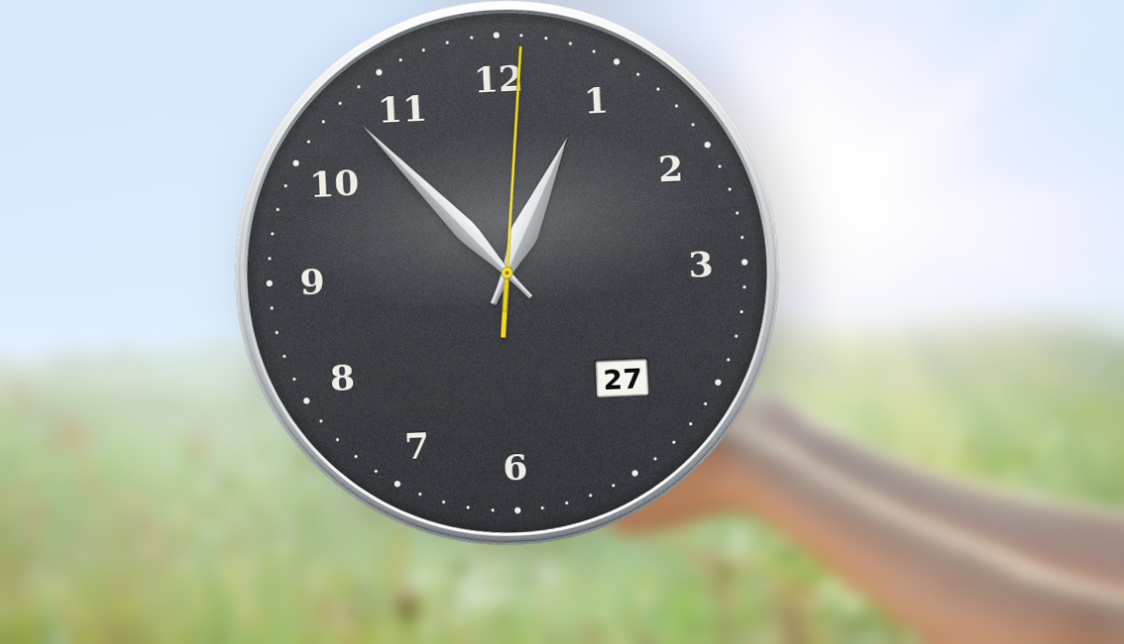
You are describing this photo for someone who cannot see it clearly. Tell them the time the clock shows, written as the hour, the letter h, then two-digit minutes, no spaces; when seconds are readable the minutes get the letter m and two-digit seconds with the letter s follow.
12h53m01s
